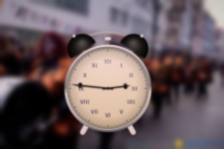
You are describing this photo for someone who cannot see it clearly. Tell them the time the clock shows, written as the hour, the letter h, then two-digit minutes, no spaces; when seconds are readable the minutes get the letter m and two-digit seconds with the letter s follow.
2h46
